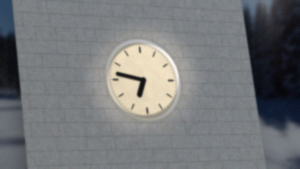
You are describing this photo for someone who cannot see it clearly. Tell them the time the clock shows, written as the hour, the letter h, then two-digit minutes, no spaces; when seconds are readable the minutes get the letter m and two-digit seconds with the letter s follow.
6h47
